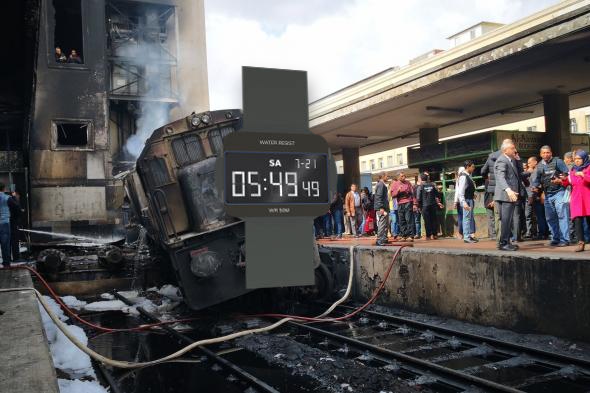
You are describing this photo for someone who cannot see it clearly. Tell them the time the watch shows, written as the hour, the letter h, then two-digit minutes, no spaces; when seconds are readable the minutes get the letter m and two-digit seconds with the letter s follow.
5h49m49s
